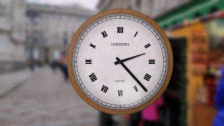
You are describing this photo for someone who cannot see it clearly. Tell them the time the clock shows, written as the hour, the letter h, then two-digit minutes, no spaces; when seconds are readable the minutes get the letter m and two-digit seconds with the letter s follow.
2h23
